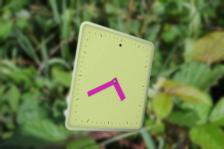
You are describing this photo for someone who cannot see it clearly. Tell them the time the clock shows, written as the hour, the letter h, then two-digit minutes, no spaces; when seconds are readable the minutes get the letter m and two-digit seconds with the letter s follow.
4h40
